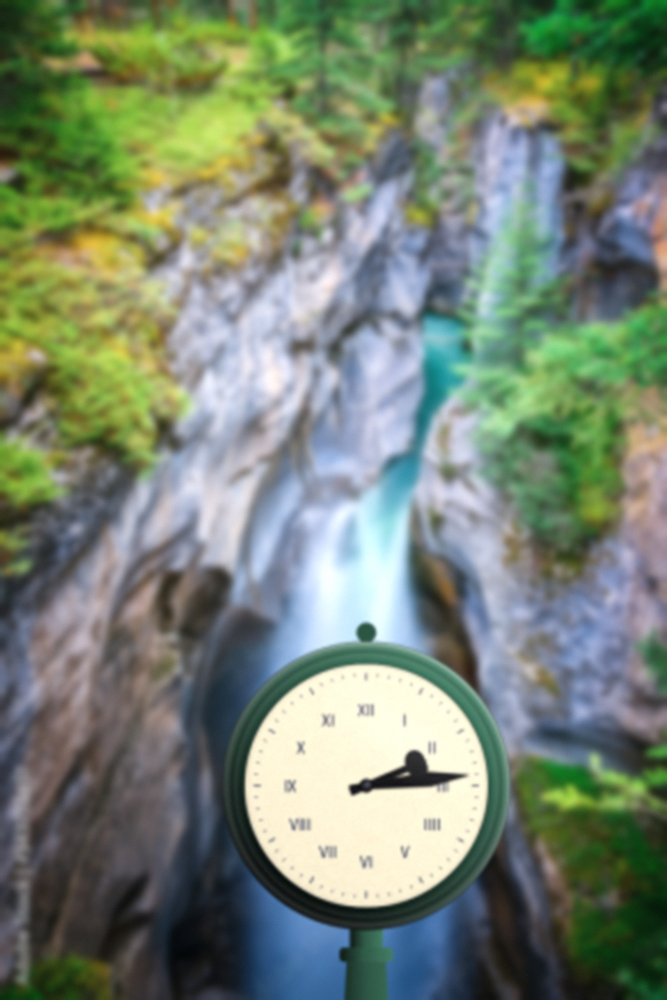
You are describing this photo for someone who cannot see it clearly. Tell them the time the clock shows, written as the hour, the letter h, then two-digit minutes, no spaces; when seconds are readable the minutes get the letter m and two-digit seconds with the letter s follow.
2h14
